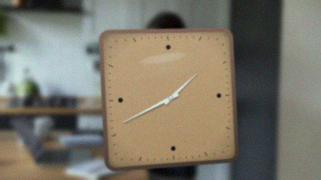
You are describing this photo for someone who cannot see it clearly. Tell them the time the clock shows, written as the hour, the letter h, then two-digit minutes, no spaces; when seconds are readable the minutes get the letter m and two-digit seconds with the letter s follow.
1h41
